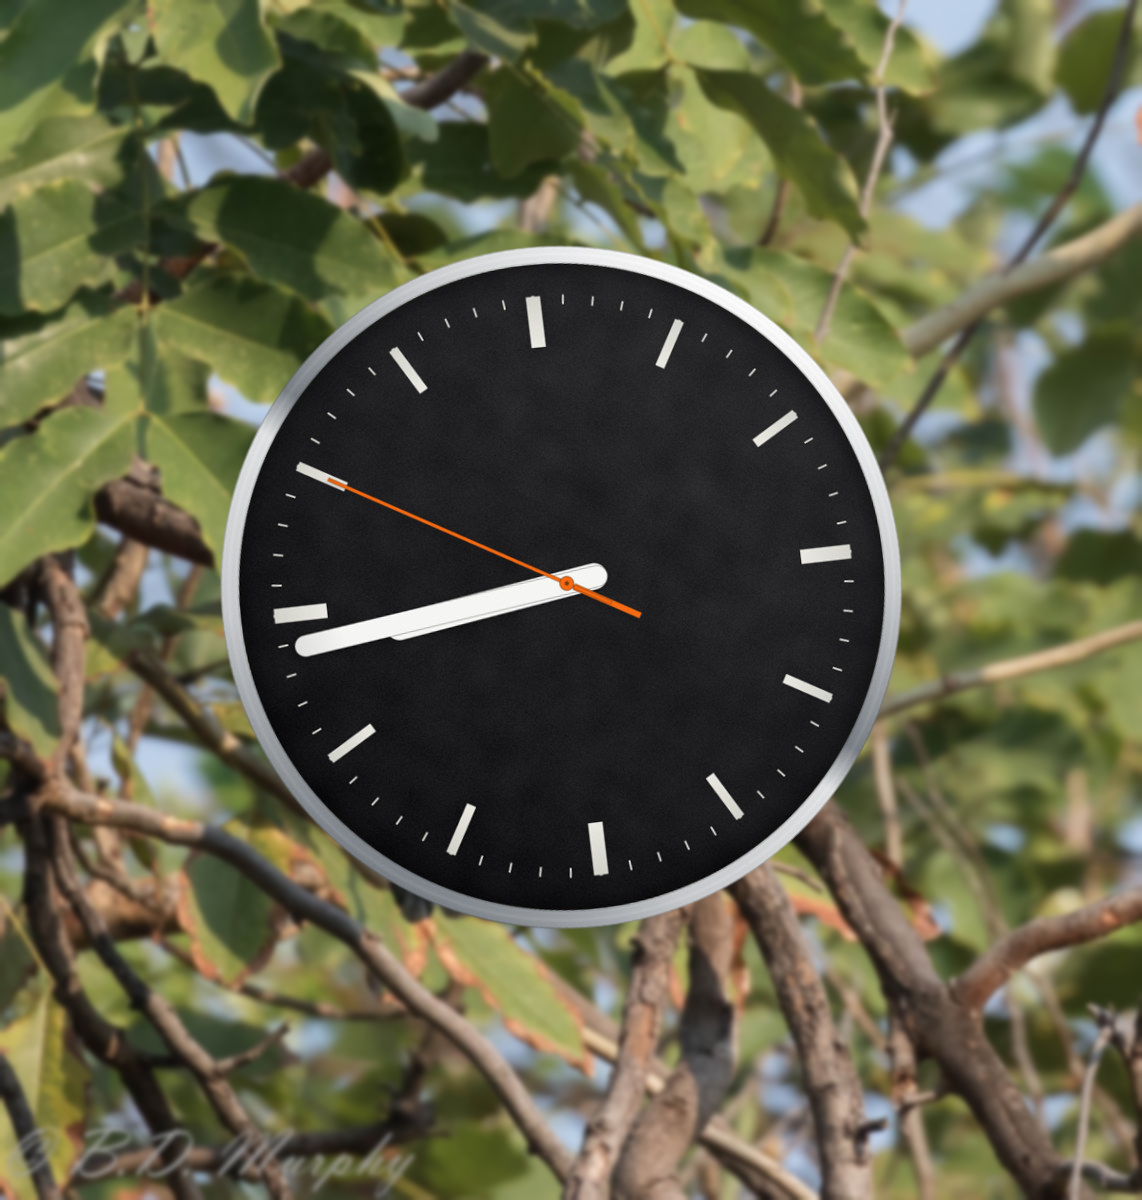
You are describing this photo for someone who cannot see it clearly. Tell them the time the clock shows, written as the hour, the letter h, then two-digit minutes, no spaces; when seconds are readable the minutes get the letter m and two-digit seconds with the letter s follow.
8h43m50s
